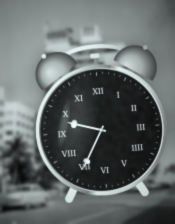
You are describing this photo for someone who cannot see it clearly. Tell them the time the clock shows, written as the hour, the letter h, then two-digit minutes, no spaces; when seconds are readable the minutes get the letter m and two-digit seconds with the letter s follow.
9h35
